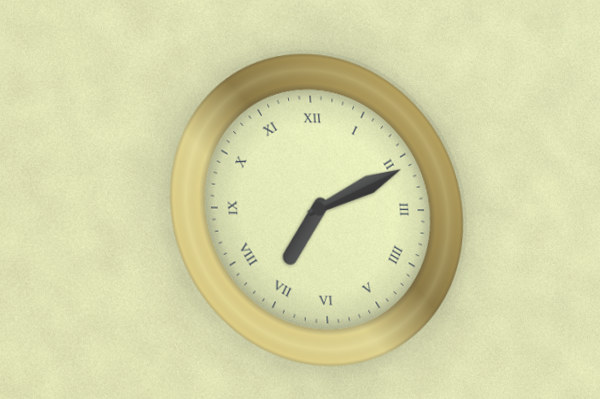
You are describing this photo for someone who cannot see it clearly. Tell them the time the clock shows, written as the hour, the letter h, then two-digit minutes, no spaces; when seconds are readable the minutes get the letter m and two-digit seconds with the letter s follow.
7h11
